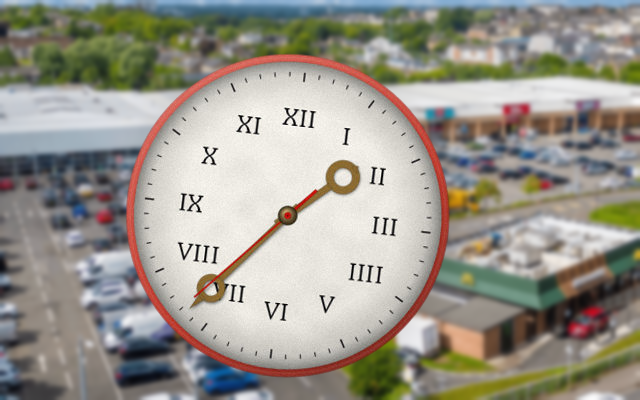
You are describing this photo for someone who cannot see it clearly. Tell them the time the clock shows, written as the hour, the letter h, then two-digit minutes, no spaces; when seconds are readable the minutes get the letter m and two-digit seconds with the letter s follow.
1h36m37s
